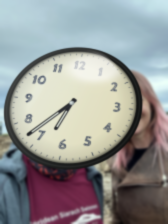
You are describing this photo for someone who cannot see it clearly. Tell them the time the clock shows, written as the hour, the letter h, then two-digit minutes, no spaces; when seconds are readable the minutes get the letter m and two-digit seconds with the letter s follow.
6h37
